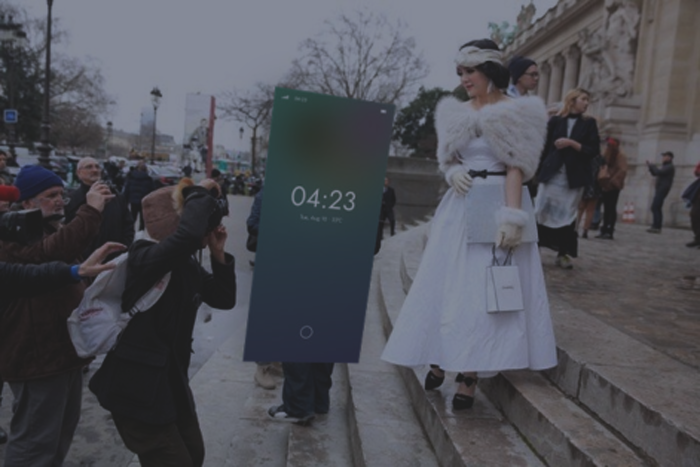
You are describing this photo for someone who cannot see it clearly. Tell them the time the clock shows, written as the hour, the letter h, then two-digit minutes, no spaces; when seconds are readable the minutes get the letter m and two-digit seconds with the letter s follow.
4h23
